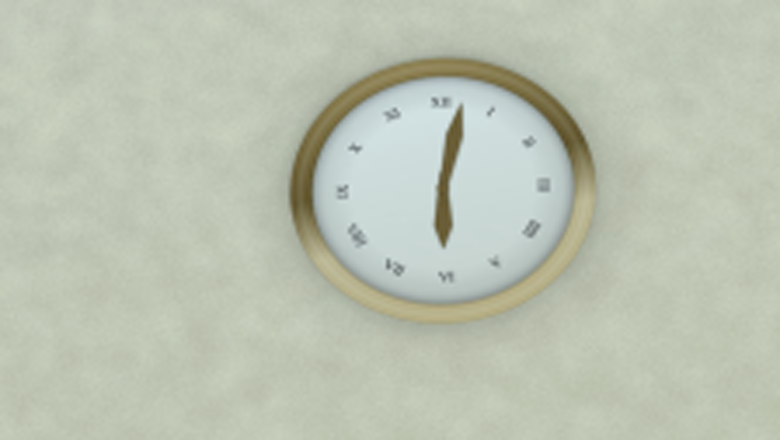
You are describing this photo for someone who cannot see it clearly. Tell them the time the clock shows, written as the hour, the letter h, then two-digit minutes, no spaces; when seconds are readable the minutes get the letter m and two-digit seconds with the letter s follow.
6h02
